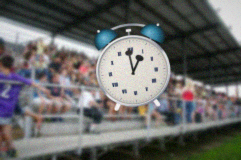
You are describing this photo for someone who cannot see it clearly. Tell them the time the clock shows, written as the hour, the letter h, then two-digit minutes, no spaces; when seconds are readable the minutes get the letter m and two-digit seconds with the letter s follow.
12h59
